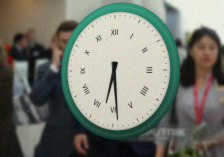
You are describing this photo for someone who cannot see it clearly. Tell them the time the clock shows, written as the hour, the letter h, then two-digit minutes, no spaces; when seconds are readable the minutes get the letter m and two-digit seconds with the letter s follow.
6h29
